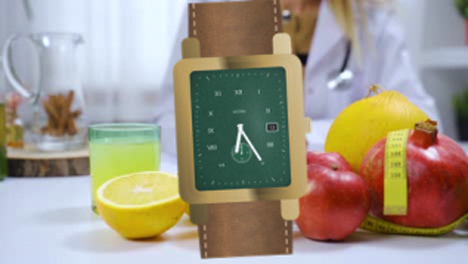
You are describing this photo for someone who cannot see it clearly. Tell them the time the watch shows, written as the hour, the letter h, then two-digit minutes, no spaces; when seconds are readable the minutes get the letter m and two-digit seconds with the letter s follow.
6h25
